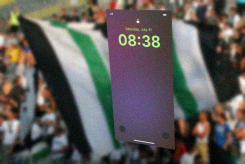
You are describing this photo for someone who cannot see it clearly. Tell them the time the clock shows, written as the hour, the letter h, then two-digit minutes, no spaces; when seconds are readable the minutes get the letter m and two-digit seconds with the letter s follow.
8h38
